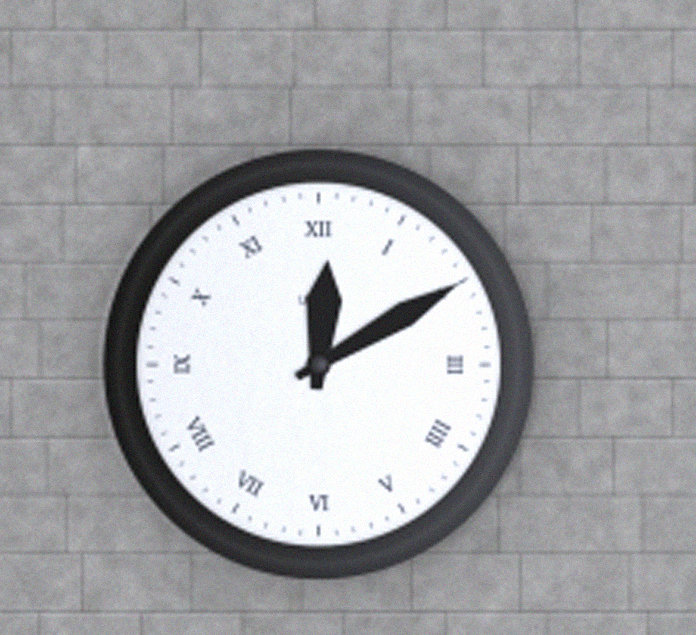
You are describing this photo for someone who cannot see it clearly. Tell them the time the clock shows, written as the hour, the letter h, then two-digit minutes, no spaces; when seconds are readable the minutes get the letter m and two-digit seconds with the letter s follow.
12h10
